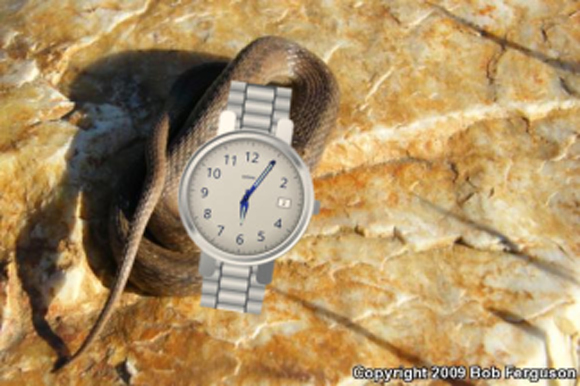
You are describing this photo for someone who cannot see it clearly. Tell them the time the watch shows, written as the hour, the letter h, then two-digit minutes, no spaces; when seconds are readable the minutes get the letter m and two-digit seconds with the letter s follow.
6h05
